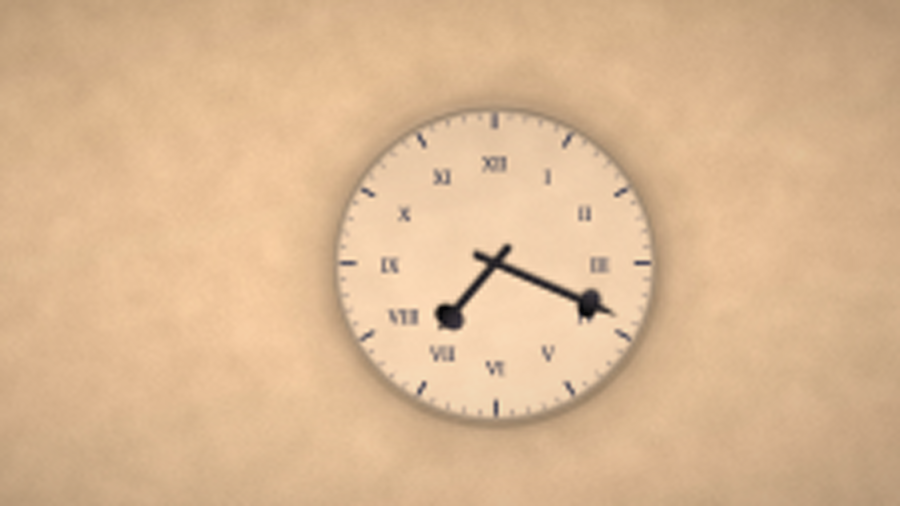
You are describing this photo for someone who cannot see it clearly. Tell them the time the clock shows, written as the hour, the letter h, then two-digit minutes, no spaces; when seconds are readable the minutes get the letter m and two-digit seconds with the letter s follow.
7h19
